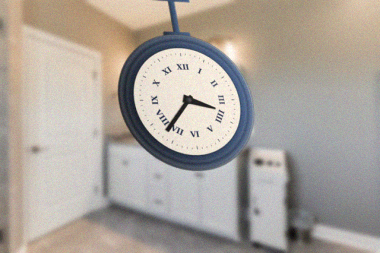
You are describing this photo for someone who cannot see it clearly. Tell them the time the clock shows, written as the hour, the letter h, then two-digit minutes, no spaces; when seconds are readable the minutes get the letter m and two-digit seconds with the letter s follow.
3h37
